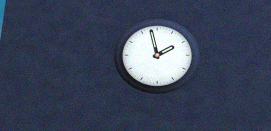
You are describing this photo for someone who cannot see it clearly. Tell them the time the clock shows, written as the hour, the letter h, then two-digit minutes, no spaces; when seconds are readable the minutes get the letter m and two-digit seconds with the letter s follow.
1h58
